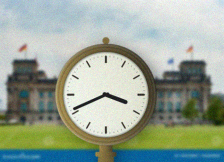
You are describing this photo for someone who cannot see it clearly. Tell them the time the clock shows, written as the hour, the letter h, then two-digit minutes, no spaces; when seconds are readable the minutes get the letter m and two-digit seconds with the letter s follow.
3h41
